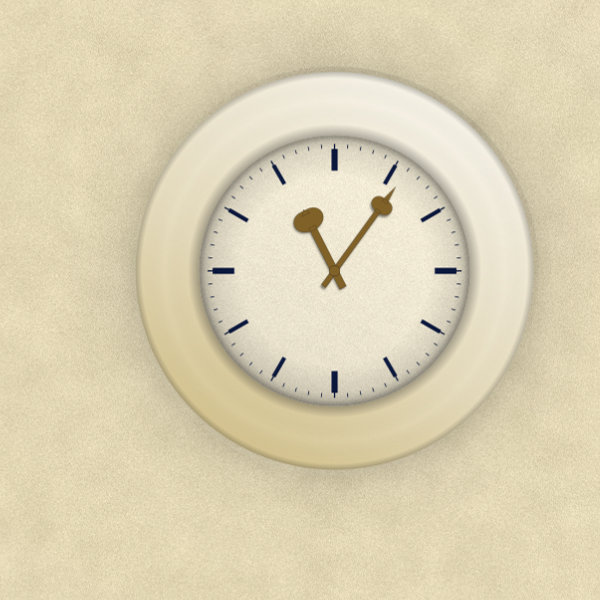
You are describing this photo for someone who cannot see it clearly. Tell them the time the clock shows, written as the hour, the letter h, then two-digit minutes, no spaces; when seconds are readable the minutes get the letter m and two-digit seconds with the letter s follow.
11h06
